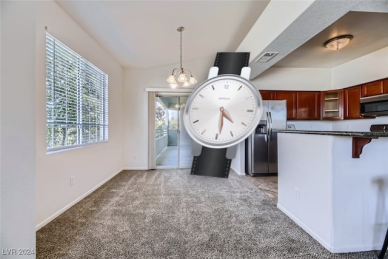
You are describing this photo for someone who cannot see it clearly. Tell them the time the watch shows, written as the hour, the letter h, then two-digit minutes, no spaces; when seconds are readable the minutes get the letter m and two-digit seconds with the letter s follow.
4h29
